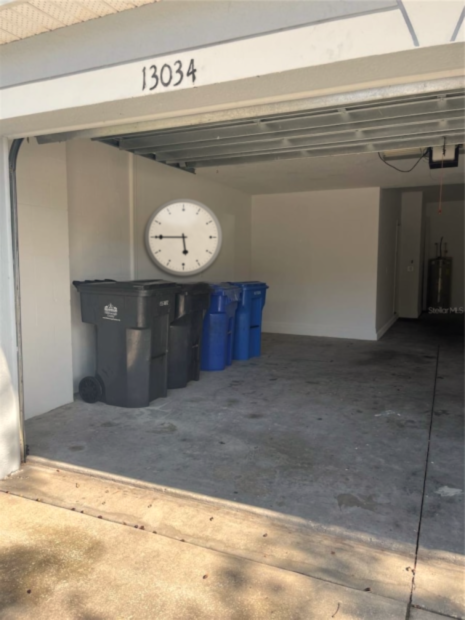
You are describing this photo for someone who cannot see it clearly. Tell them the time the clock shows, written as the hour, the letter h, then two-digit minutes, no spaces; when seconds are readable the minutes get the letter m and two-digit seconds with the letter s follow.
5h45
